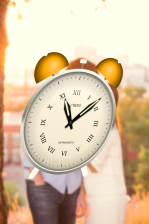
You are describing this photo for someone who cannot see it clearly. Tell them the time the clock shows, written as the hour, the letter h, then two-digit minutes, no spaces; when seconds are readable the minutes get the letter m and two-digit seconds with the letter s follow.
11h08
